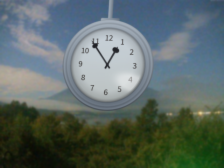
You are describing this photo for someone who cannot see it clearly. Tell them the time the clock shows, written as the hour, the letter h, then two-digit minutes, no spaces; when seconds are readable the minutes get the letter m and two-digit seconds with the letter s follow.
12h54
